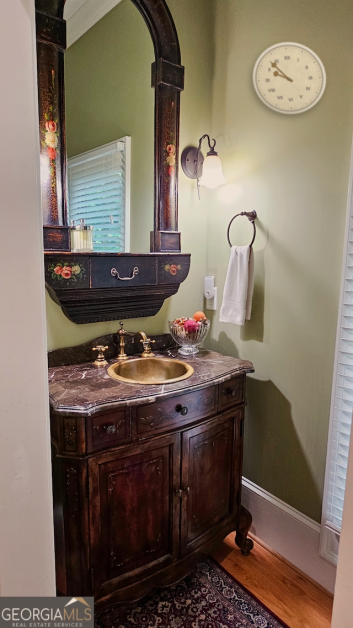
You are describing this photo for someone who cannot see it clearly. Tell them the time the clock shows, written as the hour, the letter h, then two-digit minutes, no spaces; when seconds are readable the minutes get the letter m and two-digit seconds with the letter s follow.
9h53
